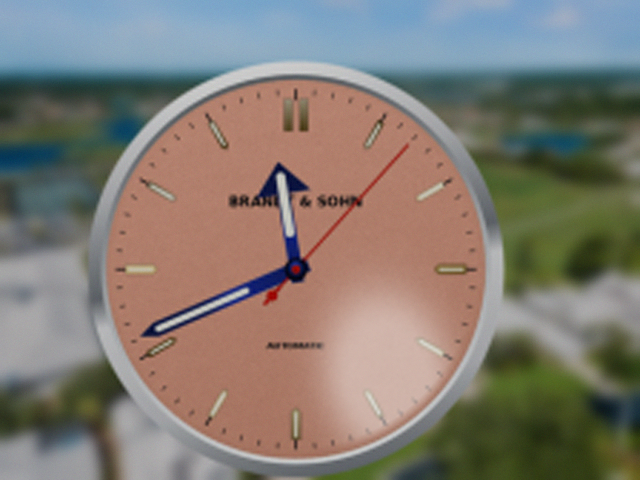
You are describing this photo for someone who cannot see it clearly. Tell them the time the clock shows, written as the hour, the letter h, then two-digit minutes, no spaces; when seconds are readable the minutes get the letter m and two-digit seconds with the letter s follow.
11h41m07s
